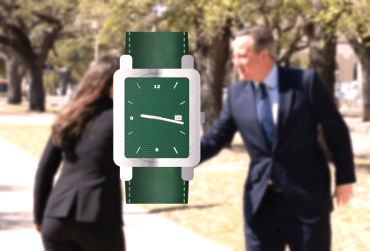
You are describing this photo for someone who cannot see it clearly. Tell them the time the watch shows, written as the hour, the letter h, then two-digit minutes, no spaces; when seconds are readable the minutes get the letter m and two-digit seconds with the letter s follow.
9h17
